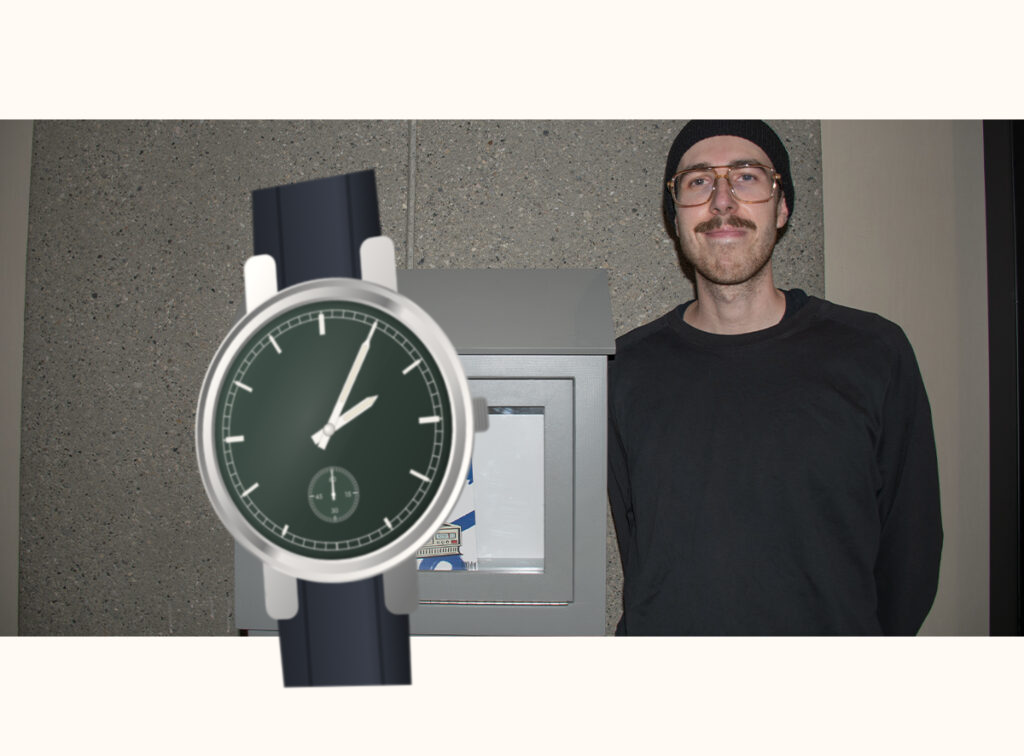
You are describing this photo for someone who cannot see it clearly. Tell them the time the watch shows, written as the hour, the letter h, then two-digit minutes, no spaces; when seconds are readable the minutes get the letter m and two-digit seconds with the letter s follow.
2h05
